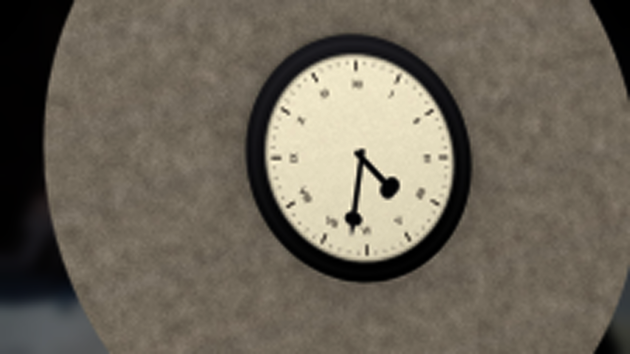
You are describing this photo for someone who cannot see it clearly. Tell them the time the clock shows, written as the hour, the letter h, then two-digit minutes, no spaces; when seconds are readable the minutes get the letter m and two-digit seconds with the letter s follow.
4h32
